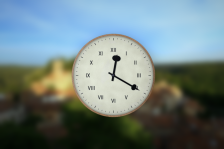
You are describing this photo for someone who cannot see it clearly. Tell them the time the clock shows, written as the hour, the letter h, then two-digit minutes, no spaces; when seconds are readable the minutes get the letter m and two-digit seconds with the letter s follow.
12h20
